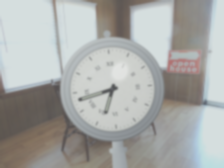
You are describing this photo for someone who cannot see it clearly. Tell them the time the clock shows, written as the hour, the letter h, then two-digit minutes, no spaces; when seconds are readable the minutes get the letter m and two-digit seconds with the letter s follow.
6h43
